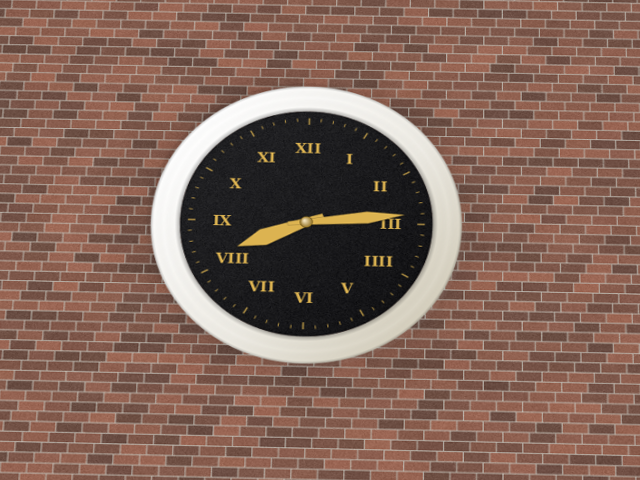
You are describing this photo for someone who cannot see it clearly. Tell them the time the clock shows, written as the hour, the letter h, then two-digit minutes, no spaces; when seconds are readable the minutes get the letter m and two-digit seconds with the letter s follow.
8h14
